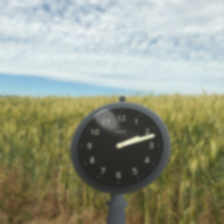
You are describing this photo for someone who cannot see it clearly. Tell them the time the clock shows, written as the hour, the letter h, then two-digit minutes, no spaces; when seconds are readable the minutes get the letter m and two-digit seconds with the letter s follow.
2h12
